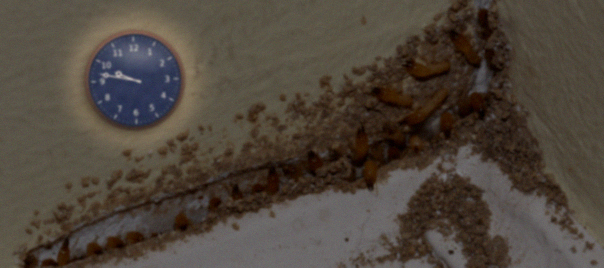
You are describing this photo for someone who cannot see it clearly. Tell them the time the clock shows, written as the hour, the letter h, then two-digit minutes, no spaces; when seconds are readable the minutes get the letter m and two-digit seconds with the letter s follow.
9h47
